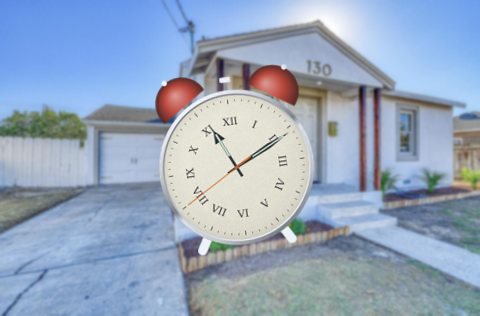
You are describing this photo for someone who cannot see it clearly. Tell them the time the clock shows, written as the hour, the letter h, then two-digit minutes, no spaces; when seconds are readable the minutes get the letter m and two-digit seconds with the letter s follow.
11h10m40s
